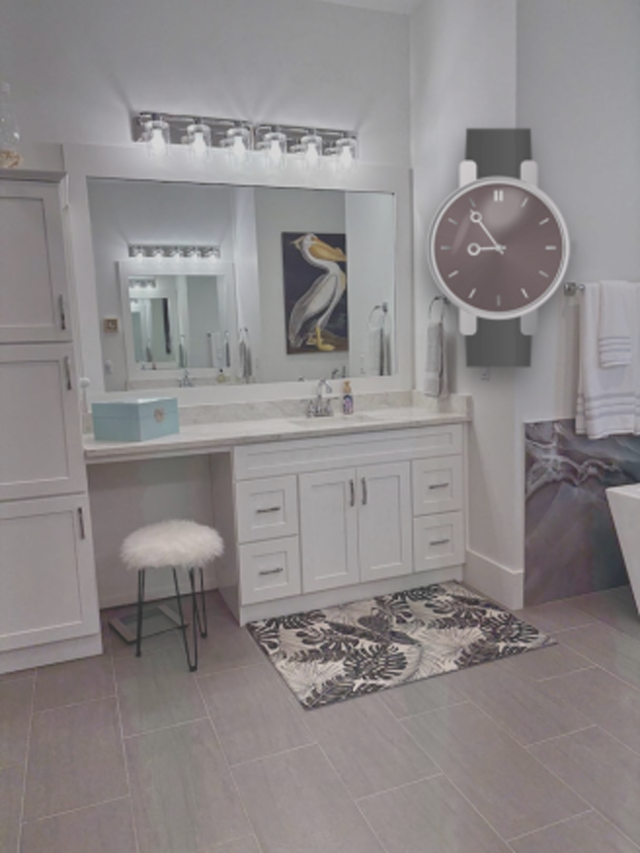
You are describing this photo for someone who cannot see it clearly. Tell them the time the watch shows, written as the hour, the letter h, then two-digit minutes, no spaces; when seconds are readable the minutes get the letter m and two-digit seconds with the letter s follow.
8h54
